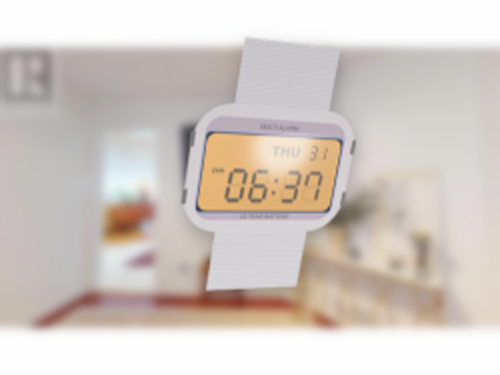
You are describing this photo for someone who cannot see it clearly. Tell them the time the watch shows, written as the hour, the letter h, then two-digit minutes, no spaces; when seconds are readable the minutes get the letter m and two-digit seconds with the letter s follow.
6h37
